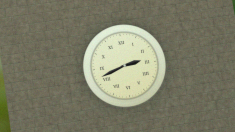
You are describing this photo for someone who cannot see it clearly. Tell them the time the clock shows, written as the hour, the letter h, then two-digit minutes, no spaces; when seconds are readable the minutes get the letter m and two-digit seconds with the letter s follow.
2h42
